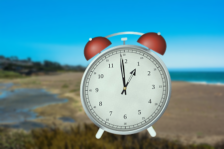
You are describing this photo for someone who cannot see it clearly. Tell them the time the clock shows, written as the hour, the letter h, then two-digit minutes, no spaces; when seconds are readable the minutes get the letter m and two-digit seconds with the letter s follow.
12h59
